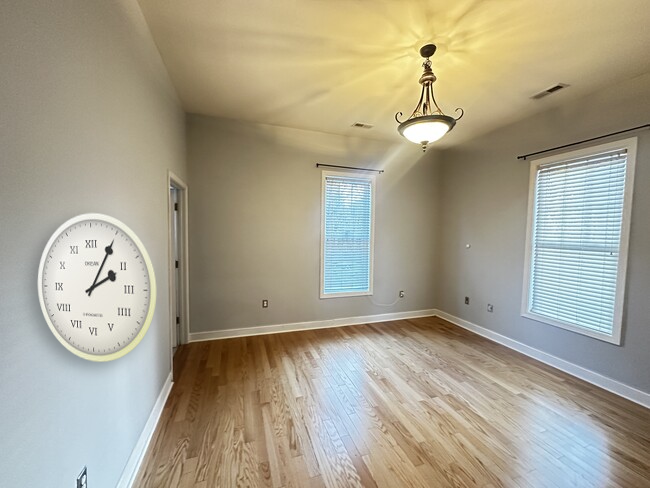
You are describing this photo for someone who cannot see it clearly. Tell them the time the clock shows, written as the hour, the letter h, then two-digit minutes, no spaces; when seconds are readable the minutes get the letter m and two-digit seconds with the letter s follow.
2h05
